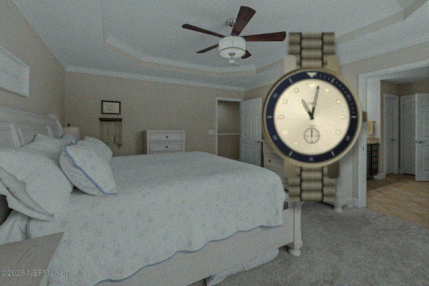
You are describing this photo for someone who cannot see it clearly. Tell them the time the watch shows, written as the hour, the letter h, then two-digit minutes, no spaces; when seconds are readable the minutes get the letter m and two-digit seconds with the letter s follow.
11h02
